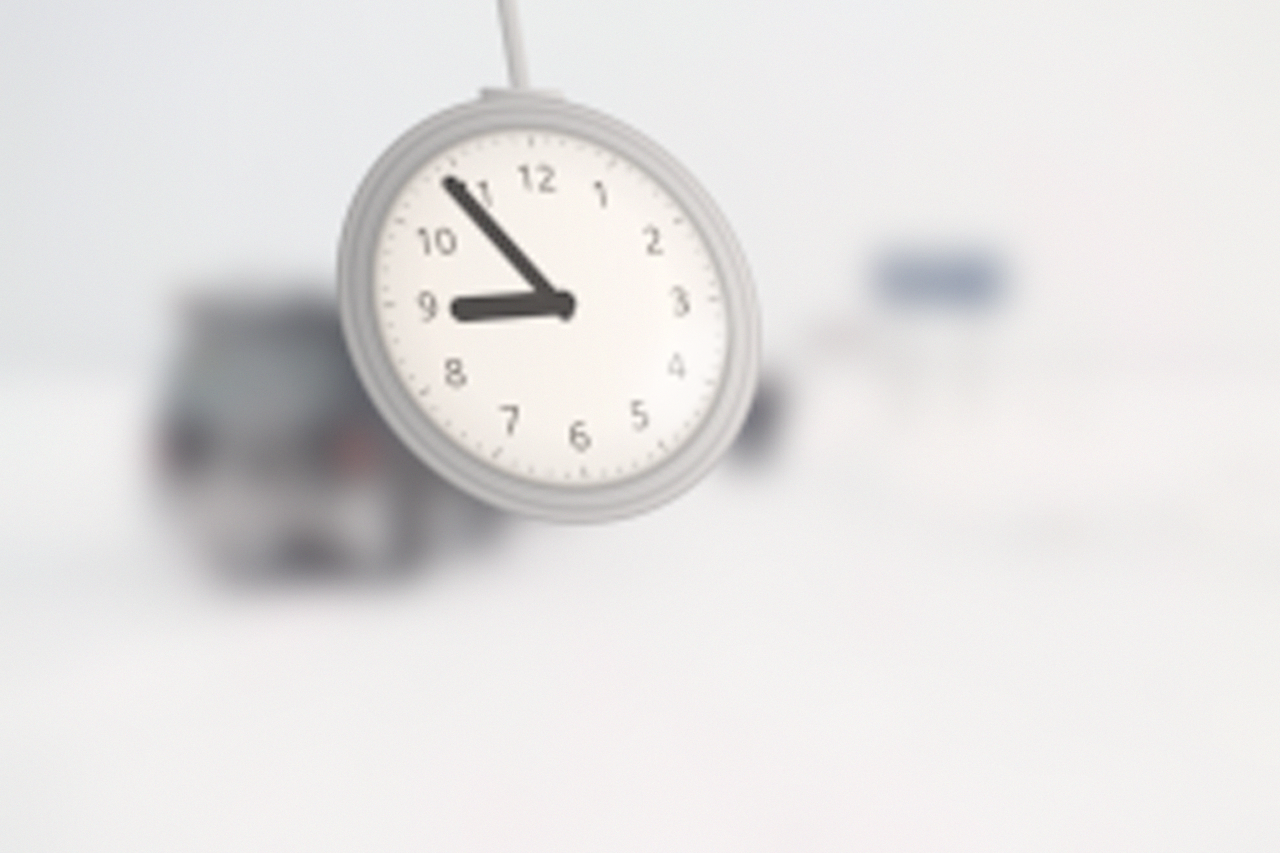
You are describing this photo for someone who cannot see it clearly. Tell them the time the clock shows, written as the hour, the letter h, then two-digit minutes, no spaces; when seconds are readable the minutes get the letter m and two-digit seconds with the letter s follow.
8h54
